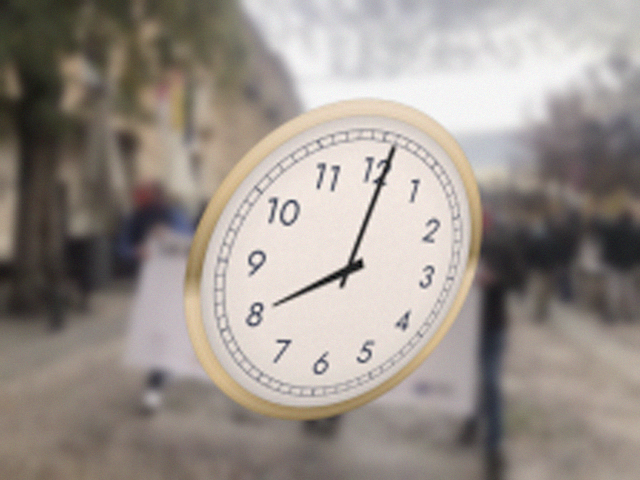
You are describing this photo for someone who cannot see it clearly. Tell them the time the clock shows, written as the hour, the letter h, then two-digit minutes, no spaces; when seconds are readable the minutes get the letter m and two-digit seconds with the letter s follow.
8h01
